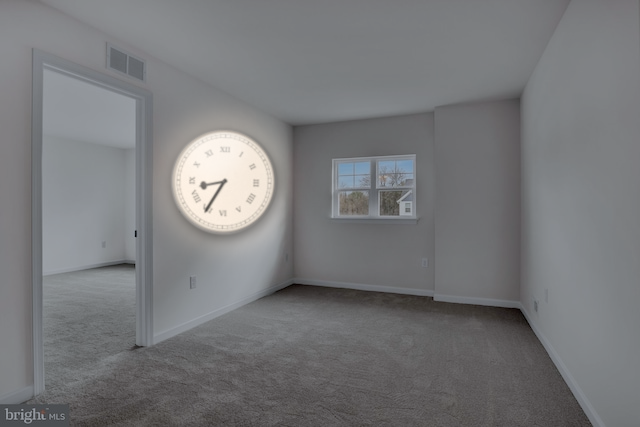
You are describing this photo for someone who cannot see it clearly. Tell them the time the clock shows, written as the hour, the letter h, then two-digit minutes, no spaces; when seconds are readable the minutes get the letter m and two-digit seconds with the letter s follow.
8h35
